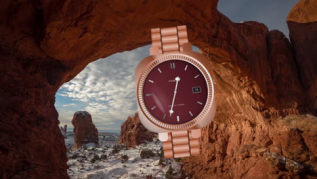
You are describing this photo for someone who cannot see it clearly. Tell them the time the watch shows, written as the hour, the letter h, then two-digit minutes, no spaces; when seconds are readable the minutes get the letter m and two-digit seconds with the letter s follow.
12h33
